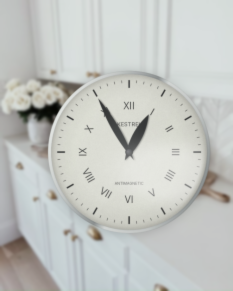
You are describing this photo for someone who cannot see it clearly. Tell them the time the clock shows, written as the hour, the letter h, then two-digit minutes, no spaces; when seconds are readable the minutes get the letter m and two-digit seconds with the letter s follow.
12h55
